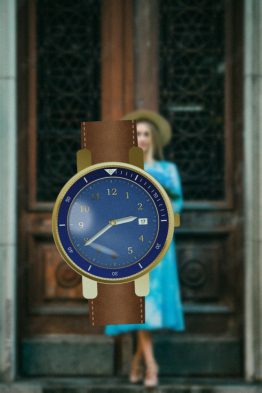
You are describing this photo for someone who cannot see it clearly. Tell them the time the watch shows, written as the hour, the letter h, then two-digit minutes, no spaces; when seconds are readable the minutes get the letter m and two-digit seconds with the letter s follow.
2h39
